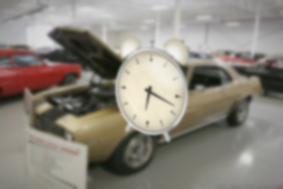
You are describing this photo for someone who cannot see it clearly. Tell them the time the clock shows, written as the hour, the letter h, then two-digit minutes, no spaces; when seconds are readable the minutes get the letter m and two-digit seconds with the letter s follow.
6h18
